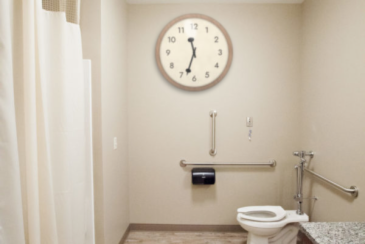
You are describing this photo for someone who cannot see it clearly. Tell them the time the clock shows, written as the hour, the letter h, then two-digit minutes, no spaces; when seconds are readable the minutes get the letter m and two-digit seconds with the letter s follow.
11h33
